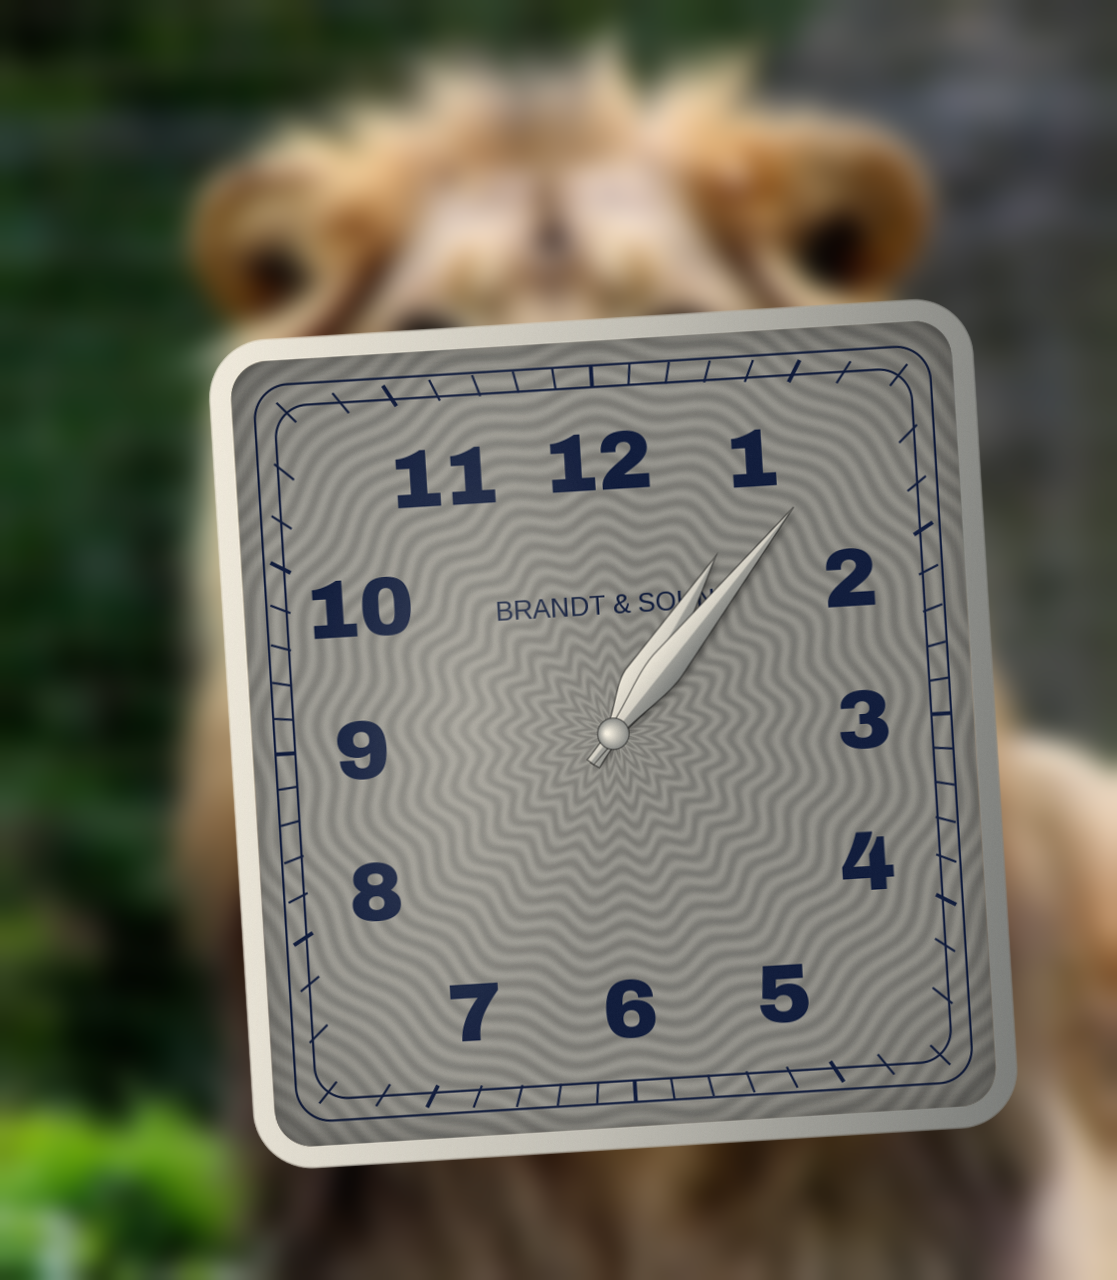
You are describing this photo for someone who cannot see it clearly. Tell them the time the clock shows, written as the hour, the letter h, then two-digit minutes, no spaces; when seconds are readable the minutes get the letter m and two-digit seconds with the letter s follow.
1h07
